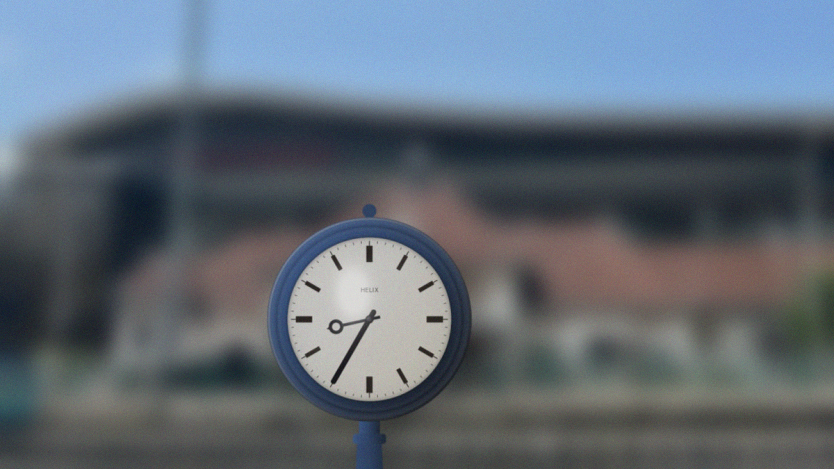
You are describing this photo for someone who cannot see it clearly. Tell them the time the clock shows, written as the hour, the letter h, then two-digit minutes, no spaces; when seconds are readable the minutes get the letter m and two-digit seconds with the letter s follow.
8h35
